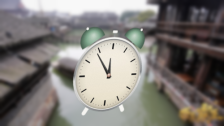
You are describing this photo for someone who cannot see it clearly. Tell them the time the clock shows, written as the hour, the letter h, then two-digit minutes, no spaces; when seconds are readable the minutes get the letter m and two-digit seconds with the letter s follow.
11h54
